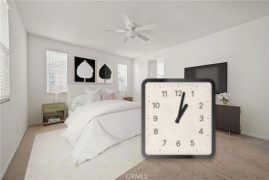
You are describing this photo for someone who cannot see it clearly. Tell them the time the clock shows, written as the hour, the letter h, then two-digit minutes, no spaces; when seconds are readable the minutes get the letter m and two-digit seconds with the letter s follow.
1h02
